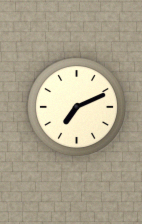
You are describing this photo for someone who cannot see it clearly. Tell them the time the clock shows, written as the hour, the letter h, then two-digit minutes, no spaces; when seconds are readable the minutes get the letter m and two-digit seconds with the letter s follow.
7h11
